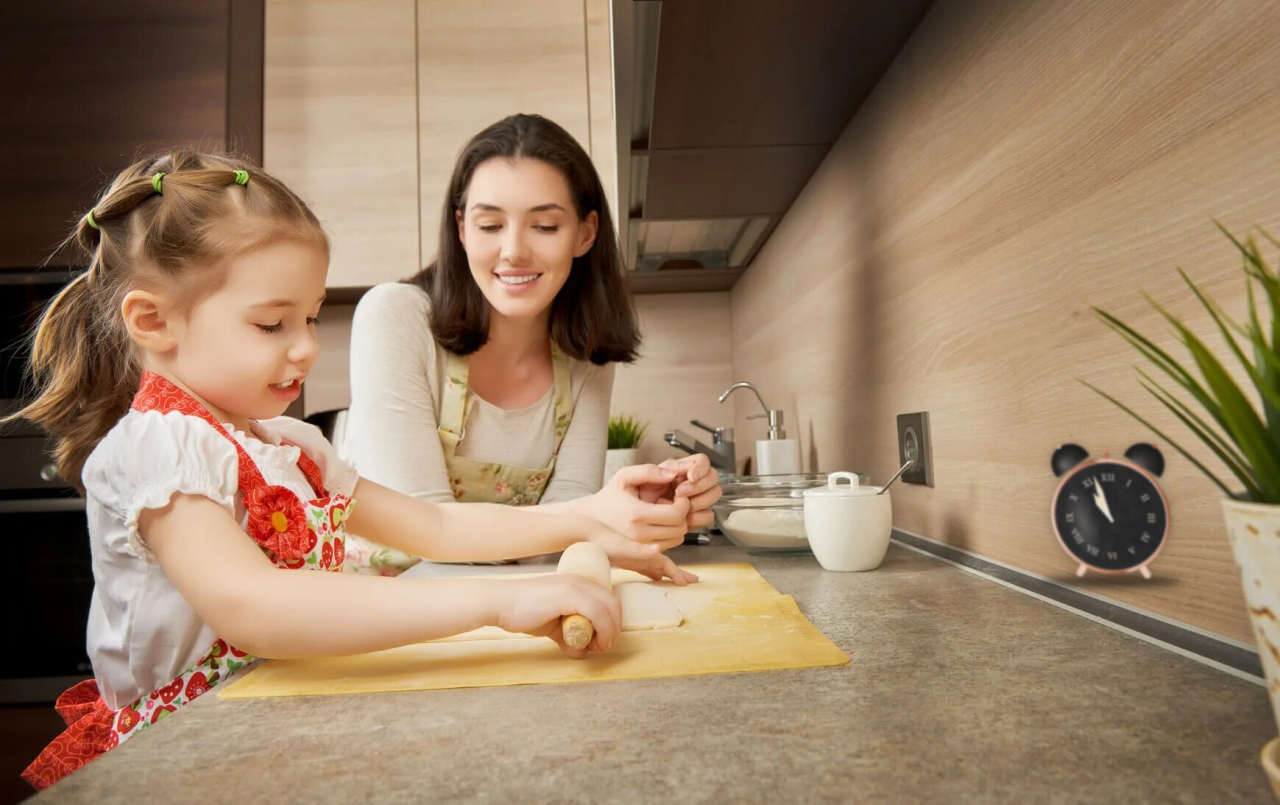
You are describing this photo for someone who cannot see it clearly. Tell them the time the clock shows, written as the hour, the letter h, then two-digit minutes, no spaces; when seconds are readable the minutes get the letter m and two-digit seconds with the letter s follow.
10h57
